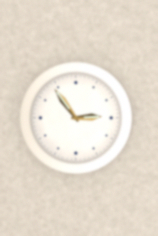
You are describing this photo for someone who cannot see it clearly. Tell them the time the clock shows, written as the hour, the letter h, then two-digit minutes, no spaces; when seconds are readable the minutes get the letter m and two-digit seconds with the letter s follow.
2h54
